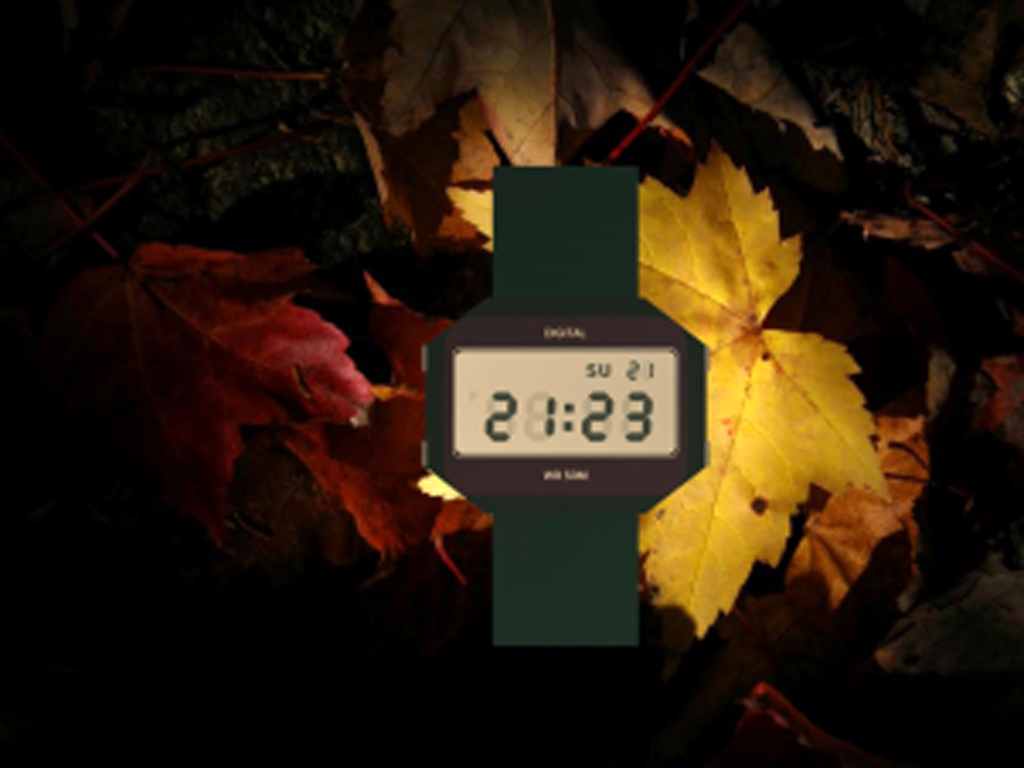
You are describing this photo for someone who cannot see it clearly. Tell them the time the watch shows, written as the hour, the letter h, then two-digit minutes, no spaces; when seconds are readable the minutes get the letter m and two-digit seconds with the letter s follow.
21h23
